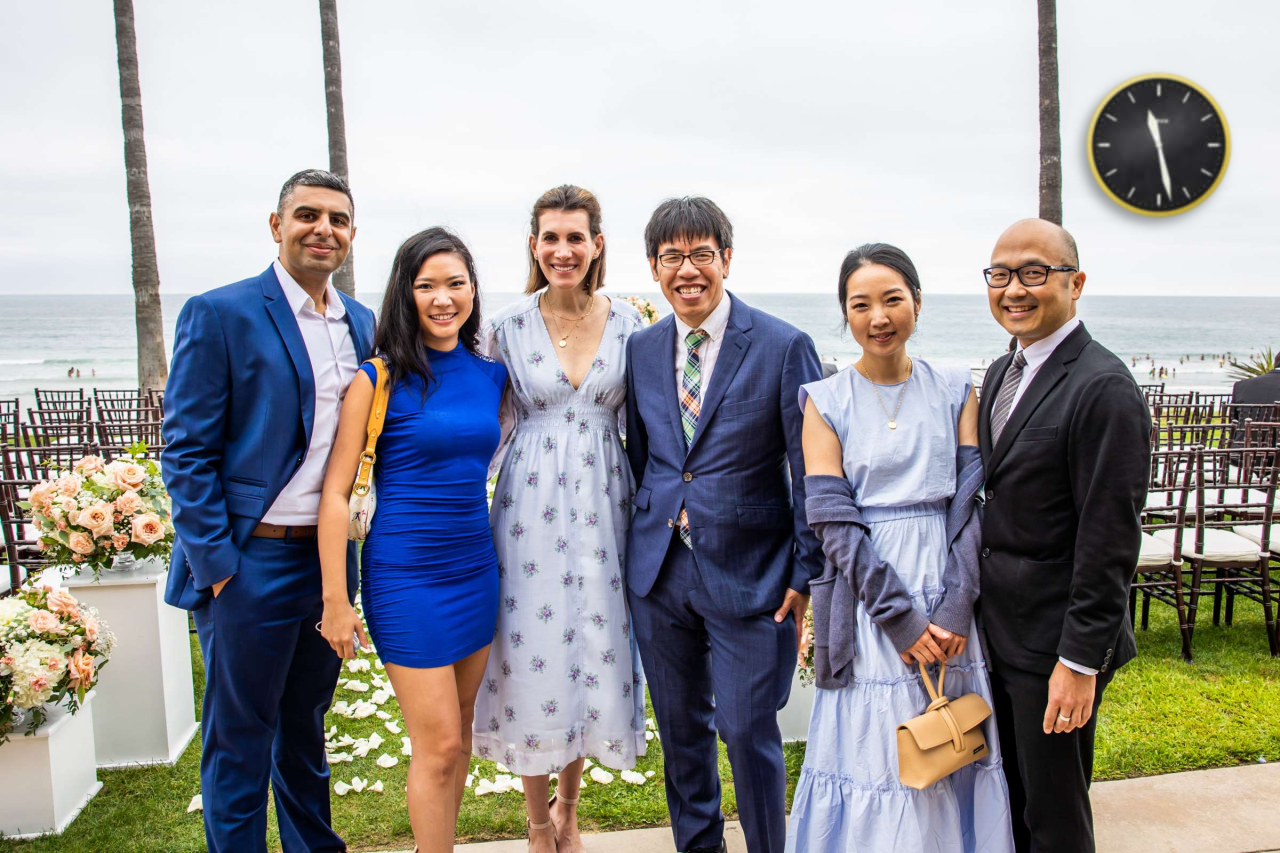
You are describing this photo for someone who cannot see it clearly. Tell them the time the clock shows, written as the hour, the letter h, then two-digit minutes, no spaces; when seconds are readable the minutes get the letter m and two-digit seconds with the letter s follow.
11h28
